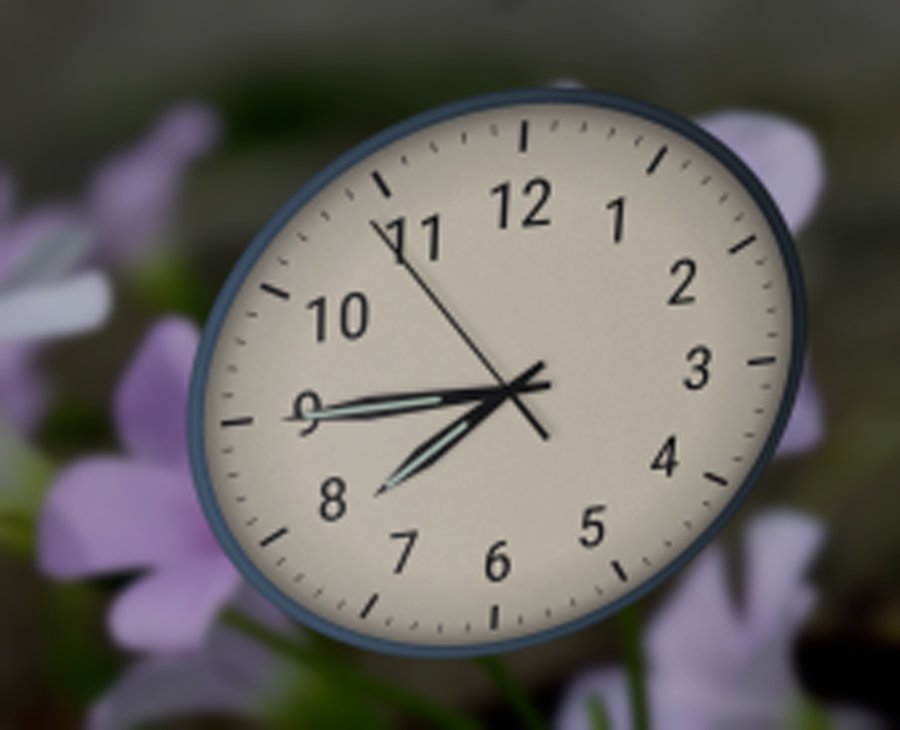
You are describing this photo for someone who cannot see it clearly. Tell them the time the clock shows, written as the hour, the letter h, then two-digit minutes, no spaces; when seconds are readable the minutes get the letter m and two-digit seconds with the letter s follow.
7h44m54s
